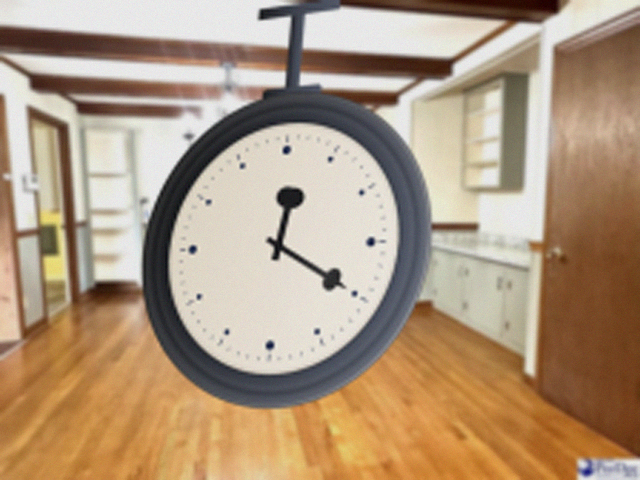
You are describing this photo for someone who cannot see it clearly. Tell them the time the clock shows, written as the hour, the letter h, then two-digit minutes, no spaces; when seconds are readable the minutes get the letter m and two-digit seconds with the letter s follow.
12h20
